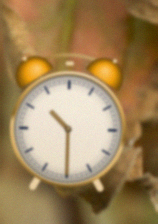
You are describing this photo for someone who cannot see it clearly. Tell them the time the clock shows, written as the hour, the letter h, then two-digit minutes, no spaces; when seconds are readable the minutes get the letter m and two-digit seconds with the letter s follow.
10h30
